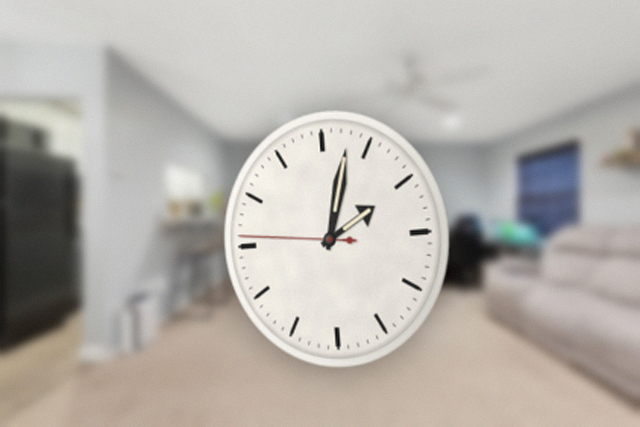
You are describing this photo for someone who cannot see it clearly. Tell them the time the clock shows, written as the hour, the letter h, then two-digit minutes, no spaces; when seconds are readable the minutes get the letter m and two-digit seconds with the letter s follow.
2h02m46s
